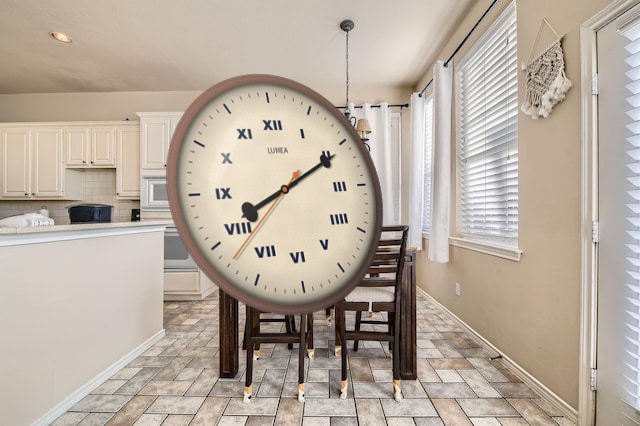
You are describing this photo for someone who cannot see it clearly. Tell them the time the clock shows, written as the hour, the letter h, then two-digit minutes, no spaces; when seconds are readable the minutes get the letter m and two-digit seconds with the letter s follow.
8h10m38s
